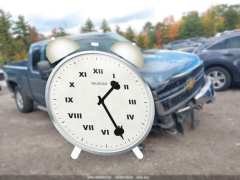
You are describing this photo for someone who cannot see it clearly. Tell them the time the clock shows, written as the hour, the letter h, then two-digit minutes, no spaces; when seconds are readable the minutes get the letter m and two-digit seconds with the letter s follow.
1h26
